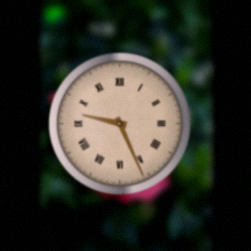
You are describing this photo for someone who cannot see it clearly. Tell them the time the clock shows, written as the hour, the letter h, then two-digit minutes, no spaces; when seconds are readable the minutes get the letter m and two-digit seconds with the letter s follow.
9h26
